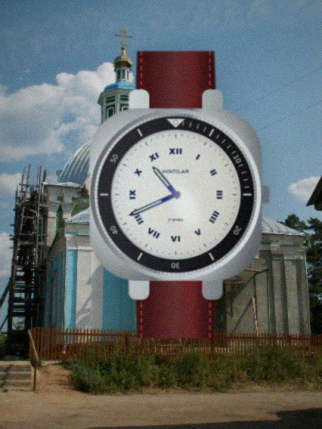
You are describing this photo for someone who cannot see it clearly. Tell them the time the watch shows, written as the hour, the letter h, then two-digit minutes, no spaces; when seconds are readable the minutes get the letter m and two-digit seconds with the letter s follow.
10h41
